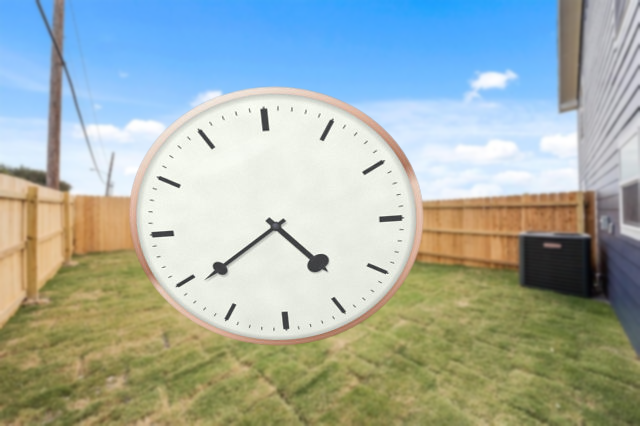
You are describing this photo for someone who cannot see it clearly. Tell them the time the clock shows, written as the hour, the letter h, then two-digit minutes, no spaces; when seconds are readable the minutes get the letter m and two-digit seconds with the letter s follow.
4h39
